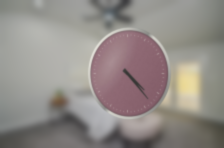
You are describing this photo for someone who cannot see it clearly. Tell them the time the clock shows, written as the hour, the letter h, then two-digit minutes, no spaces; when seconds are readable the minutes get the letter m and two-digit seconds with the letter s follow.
4h23
